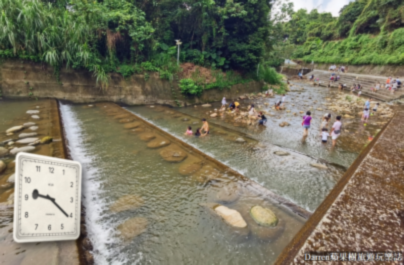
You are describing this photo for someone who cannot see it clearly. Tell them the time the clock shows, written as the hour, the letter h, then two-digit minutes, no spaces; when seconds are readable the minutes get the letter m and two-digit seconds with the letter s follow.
9h21
